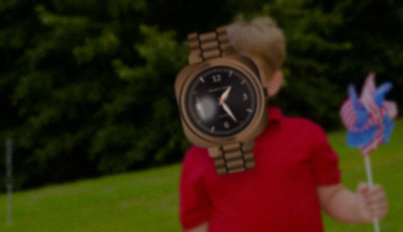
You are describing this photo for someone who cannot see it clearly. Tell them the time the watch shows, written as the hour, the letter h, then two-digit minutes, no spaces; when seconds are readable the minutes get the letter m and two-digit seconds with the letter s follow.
1h26
